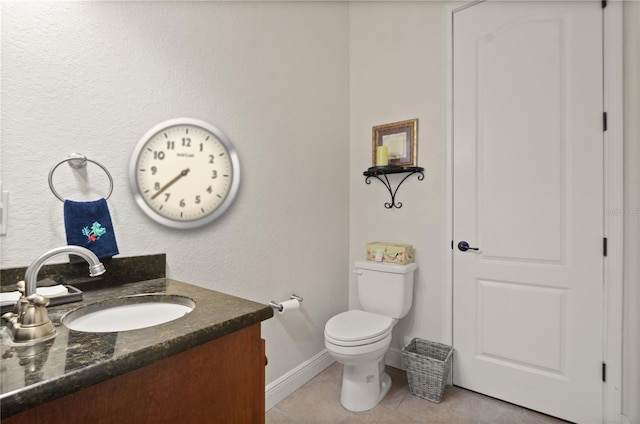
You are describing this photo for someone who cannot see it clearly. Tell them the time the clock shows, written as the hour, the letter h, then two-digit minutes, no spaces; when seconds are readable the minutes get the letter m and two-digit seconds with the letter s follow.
7h38
